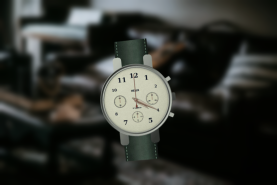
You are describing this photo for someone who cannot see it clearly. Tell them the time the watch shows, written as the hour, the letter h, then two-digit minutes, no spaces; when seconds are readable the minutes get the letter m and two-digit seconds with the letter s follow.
4h20
